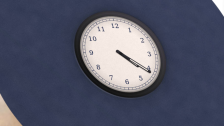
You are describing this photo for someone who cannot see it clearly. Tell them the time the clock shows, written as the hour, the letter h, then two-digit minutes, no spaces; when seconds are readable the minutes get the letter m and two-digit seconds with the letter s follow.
4h21
